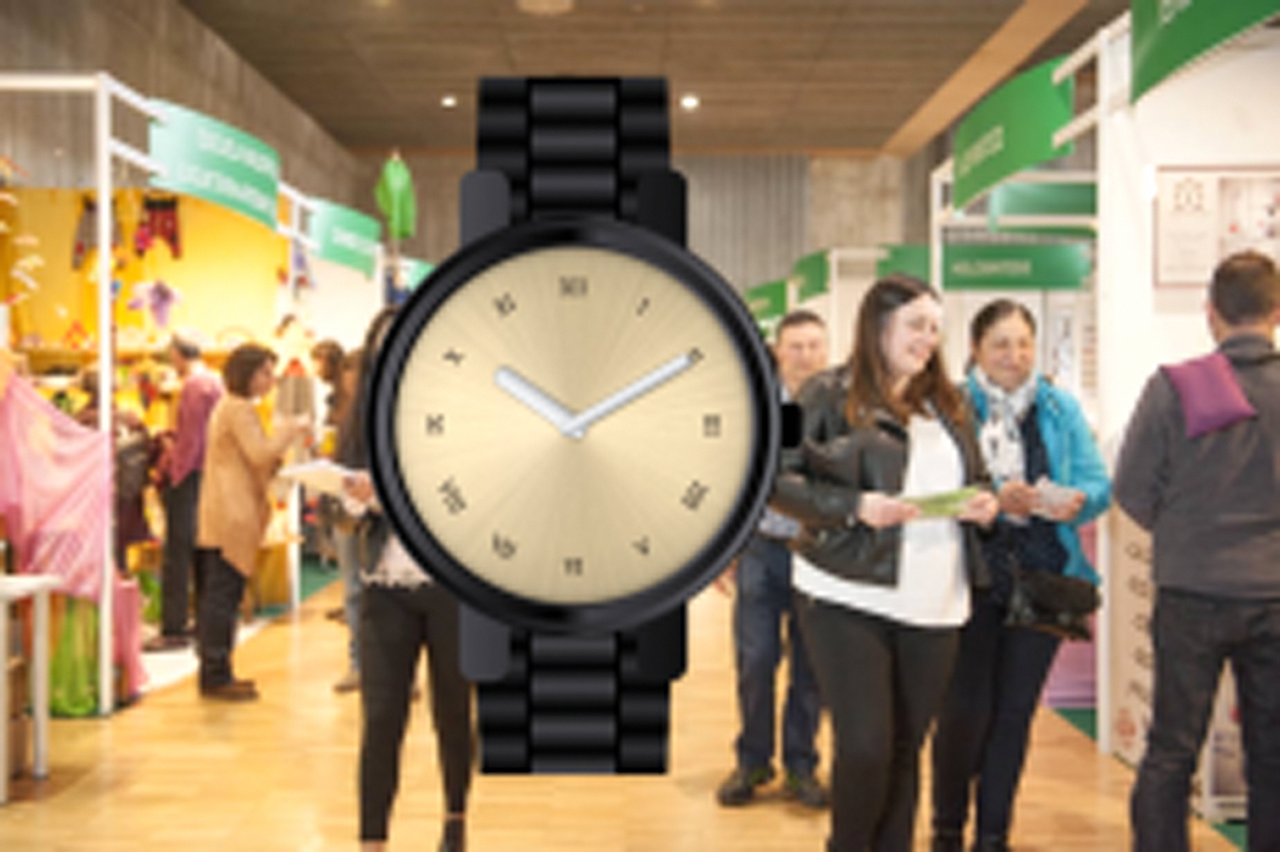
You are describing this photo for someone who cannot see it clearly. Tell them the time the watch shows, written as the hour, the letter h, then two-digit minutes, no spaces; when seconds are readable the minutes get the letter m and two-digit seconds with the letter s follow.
10h10
